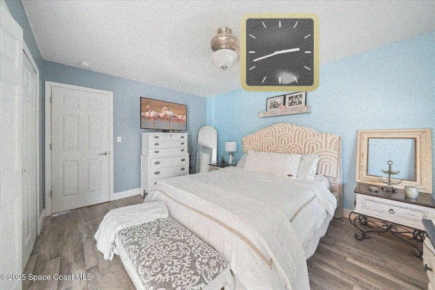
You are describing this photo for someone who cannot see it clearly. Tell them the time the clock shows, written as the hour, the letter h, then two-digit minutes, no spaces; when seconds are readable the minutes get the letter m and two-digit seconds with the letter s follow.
2h42
